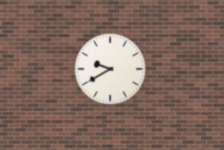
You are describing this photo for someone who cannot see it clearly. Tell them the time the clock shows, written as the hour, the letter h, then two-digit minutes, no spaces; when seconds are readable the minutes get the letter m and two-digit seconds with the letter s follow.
9h40
